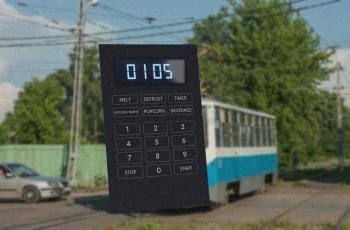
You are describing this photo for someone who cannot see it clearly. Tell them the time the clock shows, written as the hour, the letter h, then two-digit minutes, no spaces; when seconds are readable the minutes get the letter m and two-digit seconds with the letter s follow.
1h05
